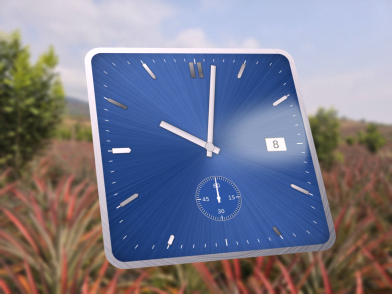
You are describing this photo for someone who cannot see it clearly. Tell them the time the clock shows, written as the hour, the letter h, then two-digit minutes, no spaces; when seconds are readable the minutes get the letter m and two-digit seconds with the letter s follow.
10h02
